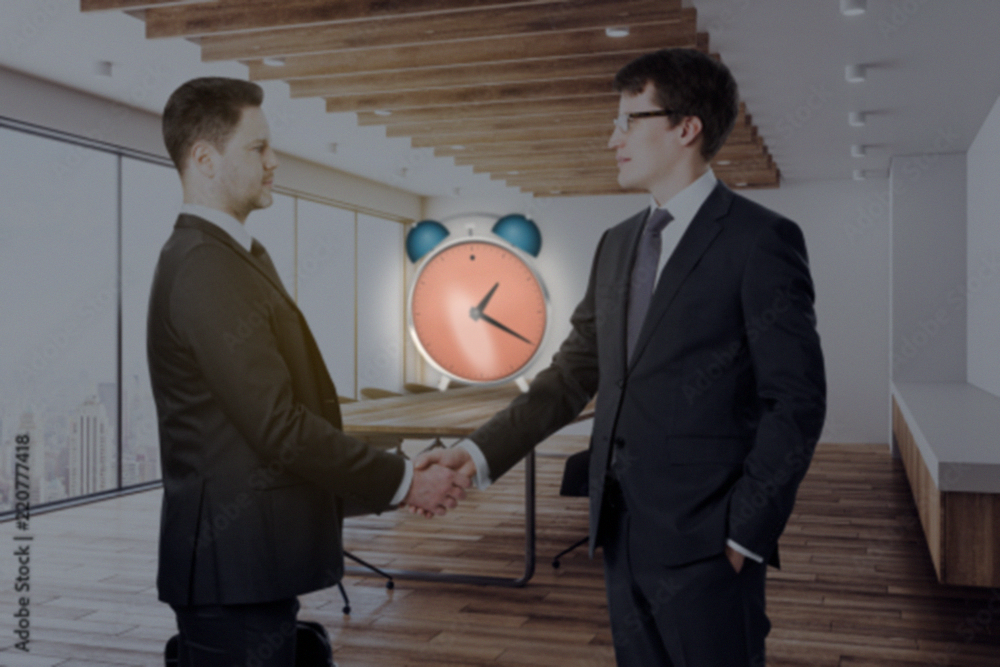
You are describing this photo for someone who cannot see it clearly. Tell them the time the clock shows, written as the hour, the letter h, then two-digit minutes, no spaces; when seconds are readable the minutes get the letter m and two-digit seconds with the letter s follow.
1h20
